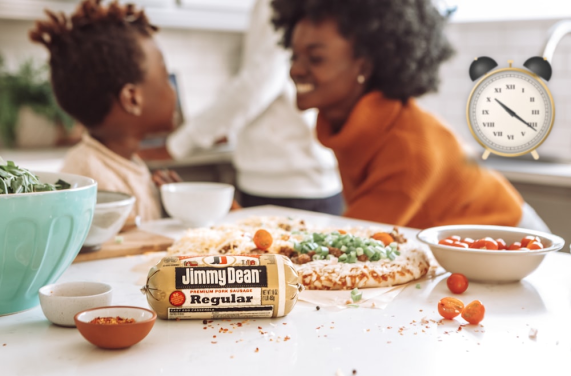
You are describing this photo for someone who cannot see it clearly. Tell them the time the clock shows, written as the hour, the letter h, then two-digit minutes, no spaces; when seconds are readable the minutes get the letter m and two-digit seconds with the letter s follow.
10h21
